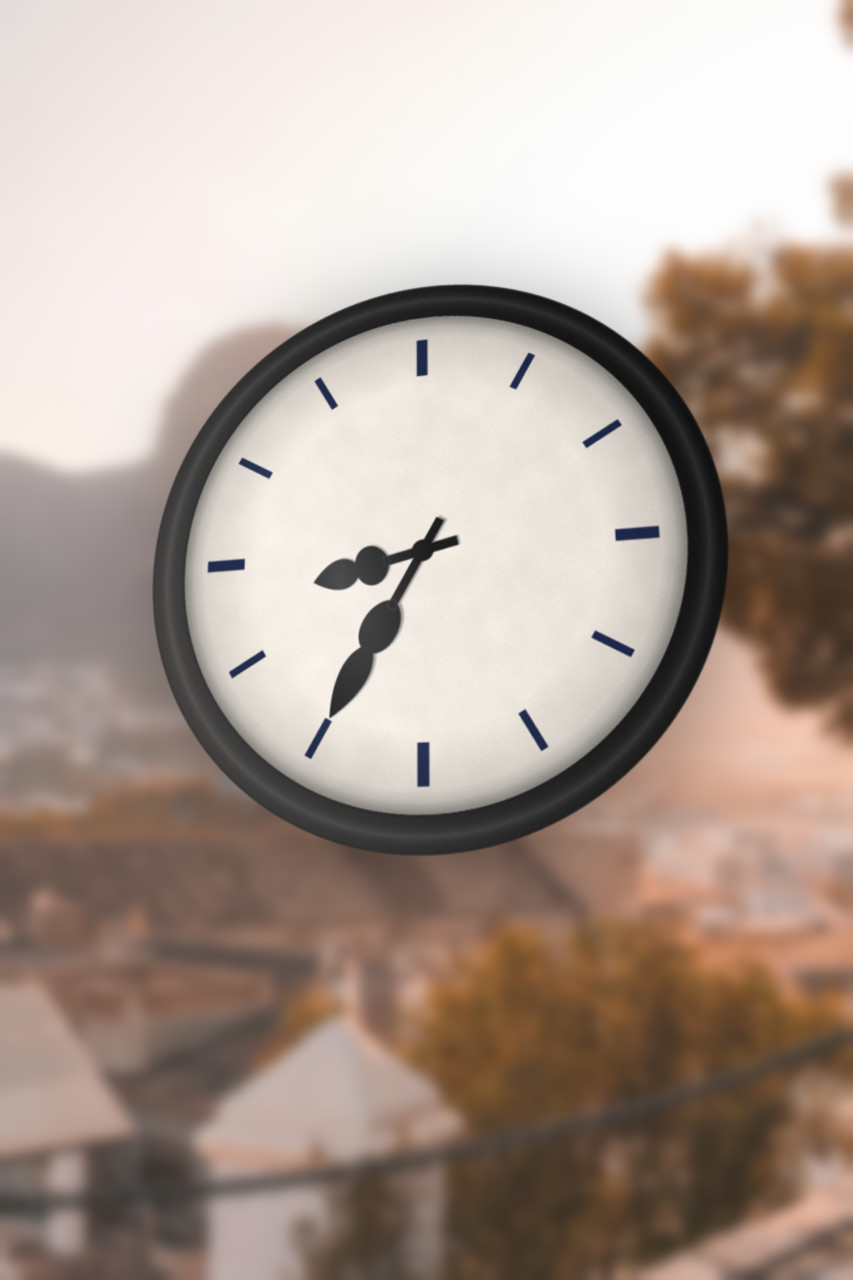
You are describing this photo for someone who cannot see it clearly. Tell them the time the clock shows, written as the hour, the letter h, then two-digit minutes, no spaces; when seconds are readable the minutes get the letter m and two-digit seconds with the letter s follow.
8h35
